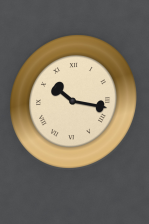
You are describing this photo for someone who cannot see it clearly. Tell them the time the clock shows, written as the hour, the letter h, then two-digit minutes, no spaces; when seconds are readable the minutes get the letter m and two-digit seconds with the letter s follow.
10h17
